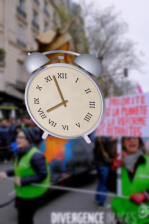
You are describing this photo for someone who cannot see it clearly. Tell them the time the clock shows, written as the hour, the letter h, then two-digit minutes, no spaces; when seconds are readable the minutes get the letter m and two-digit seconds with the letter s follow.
7h57
